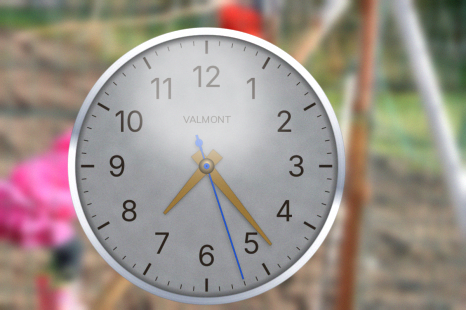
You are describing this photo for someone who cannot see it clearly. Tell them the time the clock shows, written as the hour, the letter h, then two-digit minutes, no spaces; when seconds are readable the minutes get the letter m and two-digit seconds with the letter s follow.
7h23m27s
